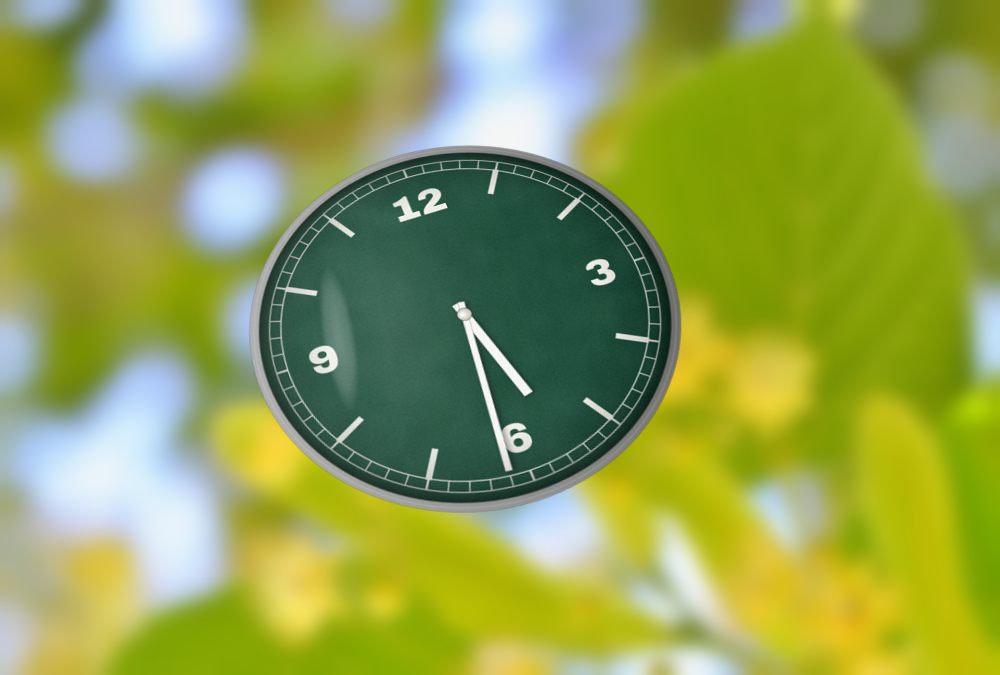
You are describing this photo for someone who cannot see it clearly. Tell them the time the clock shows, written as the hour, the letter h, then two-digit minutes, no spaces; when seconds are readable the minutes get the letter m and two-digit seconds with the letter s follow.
5h31
